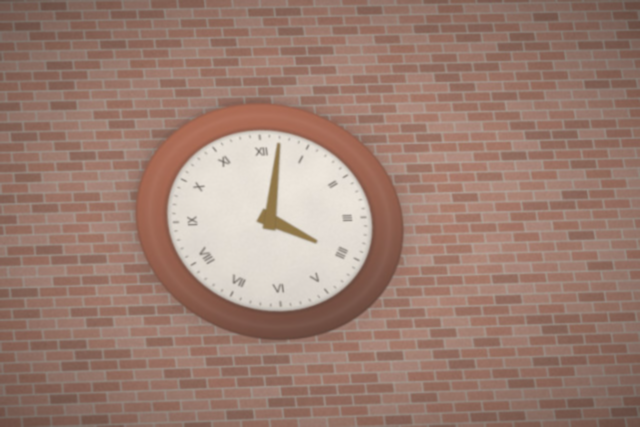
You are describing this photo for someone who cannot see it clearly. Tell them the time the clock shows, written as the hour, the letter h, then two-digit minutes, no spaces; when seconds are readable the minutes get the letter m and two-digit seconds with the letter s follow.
4h02
